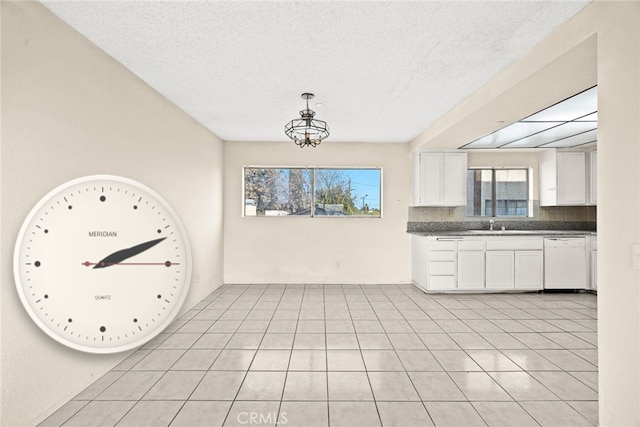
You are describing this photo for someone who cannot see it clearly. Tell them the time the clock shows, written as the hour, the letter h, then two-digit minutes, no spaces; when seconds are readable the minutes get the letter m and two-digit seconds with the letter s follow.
2h11m15s
